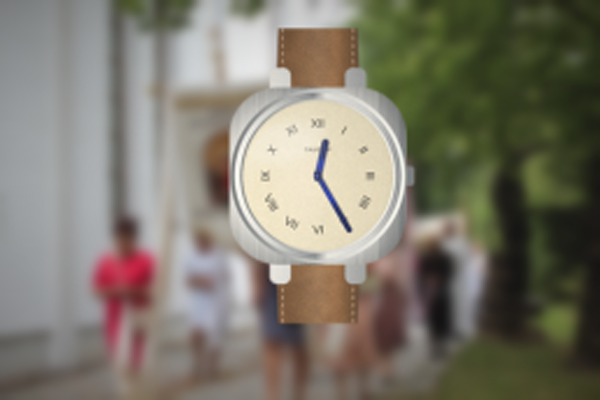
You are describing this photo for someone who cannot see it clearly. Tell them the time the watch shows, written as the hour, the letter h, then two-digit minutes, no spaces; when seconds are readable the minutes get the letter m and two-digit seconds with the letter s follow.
12h25
